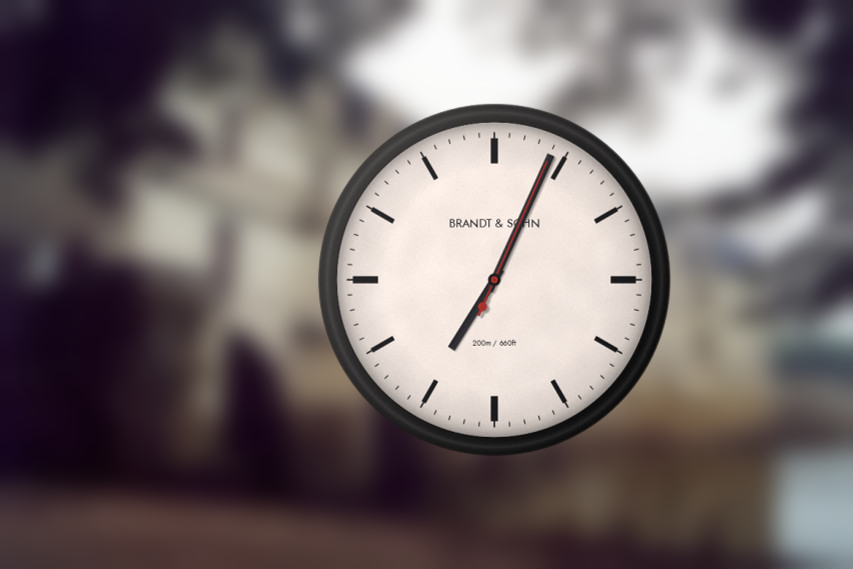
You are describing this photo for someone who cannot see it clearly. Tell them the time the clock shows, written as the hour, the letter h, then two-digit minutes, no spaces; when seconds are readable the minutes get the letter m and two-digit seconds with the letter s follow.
7h04m04s
